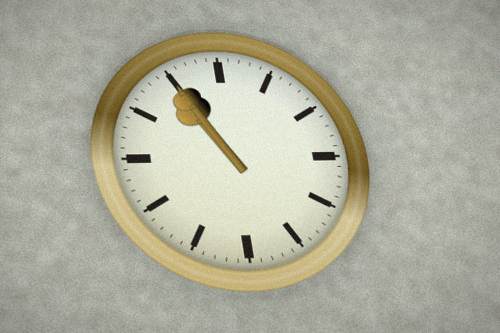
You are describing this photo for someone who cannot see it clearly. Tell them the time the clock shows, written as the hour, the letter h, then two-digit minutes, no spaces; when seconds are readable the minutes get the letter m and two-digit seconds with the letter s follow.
10h55
